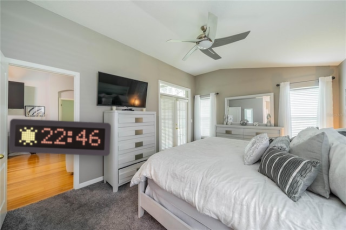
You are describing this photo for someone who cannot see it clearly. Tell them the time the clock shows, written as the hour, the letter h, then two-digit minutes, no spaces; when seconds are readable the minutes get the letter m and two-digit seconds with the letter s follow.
22h46
